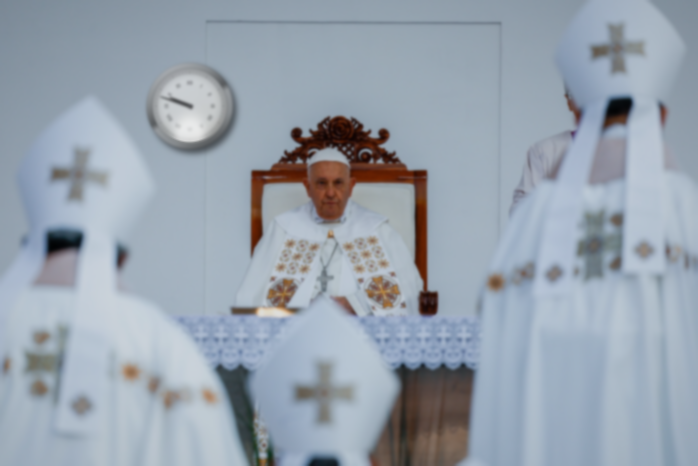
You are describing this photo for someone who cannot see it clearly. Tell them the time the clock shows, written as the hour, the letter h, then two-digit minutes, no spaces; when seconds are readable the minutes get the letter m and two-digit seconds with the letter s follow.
9h48
